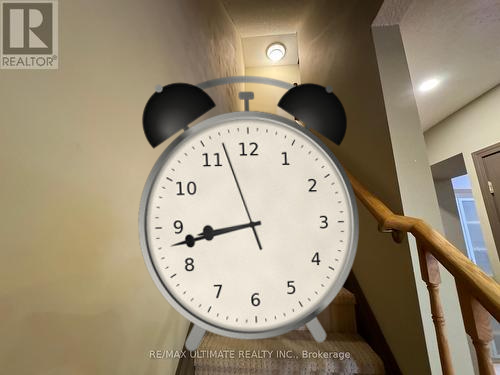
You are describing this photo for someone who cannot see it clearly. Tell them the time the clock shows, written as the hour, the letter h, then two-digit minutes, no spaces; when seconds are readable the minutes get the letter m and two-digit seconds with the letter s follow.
8h42m57s
